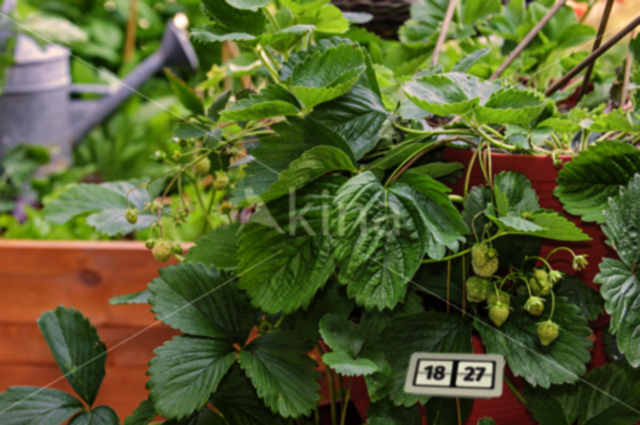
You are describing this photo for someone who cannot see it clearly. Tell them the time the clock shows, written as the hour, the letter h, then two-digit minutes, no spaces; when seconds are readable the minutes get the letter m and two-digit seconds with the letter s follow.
18h27
